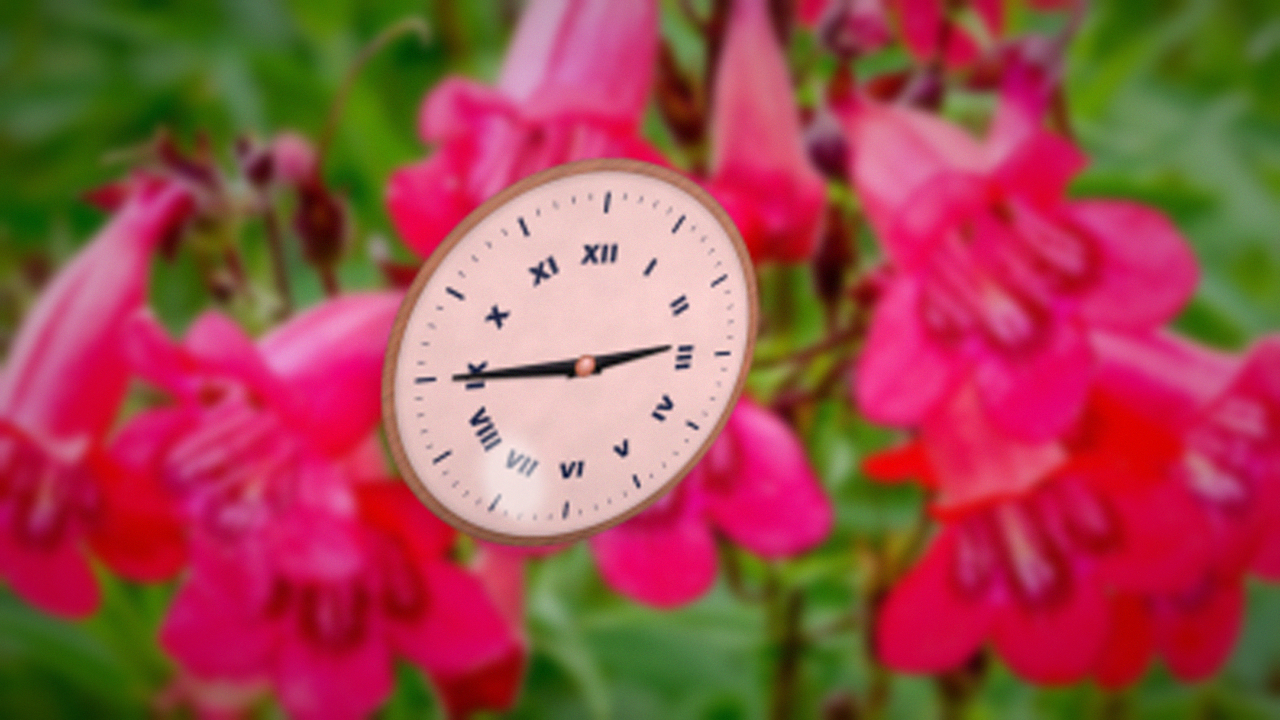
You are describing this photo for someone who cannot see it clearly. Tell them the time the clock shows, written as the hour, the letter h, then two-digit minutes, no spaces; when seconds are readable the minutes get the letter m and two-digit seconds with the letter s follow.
2h45
